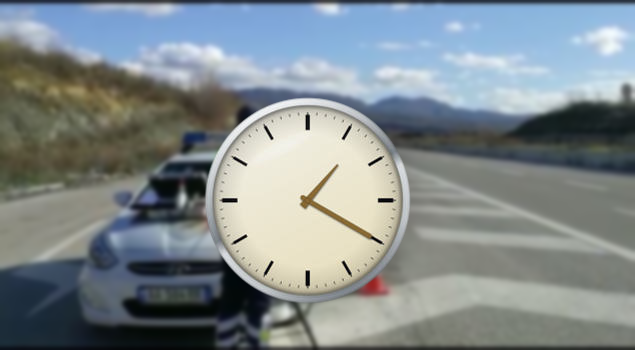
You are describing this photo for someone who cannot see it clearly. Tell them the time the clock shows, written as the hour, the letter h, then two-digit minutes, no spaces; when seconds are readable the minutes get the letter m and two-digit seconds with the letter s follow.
1h20
